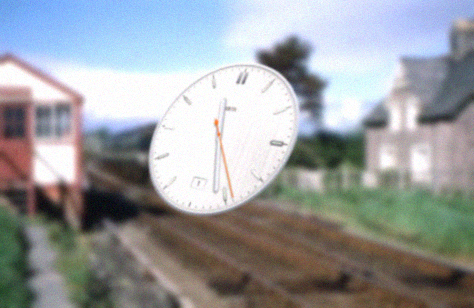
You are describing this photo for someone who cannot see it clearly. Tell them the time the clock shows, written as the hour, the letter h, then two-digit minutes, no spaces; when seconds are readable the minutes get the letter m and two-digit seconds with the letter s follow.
11h26m24s
